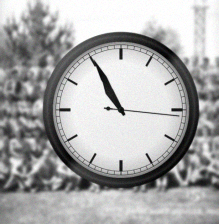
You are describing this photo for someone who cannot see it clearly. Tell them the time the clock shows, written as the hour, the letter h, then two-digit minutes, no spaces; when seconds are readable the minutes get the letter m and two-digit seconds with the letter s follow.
10h55m16s
